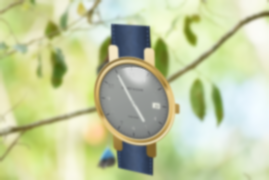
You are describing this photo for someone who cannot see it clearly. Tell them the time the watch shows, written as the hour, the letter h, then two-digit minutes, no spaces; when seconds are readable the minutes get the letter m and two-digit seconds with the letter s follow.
4h55
